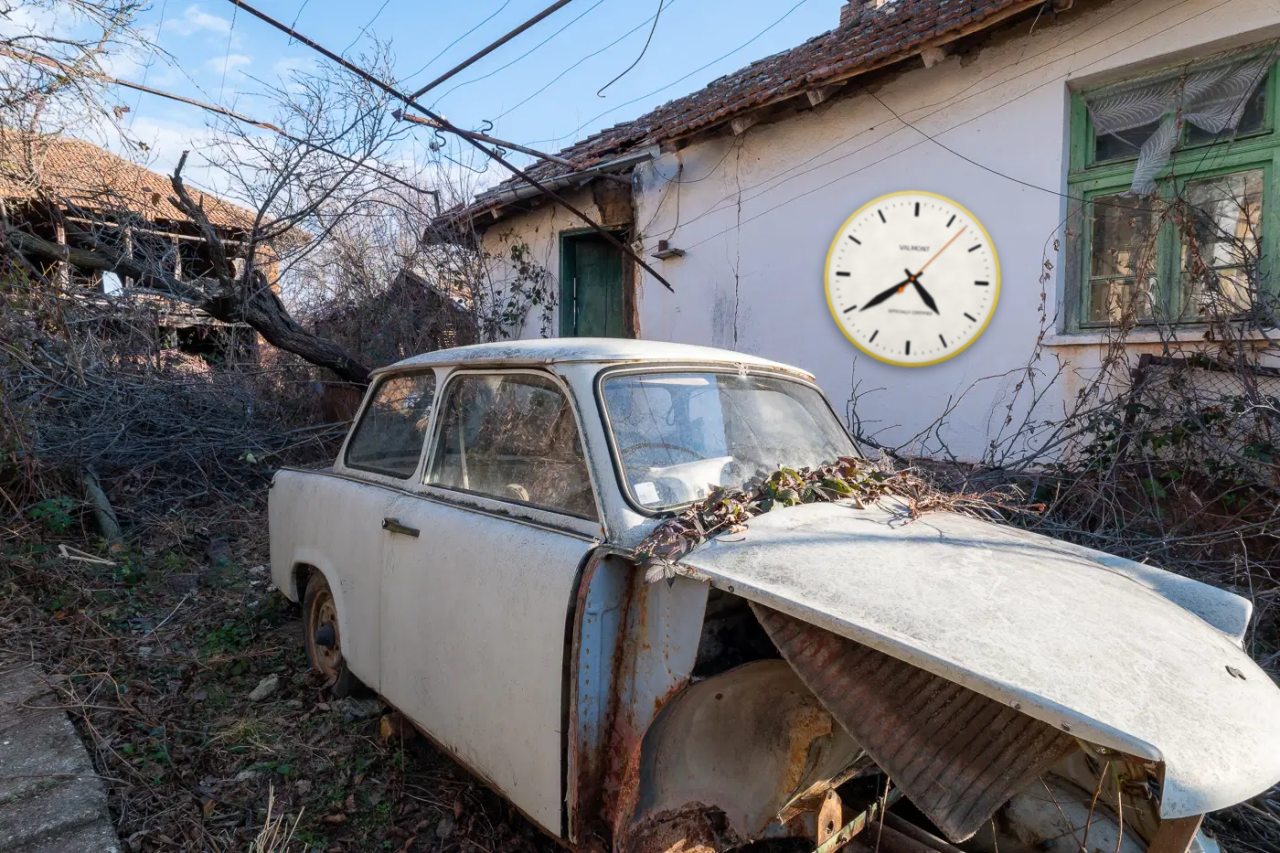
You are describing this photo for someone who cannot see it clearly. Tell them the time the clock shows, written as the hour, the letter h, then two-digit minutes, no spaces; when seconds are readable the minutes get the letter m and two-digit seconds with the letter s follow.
4h39m07s
